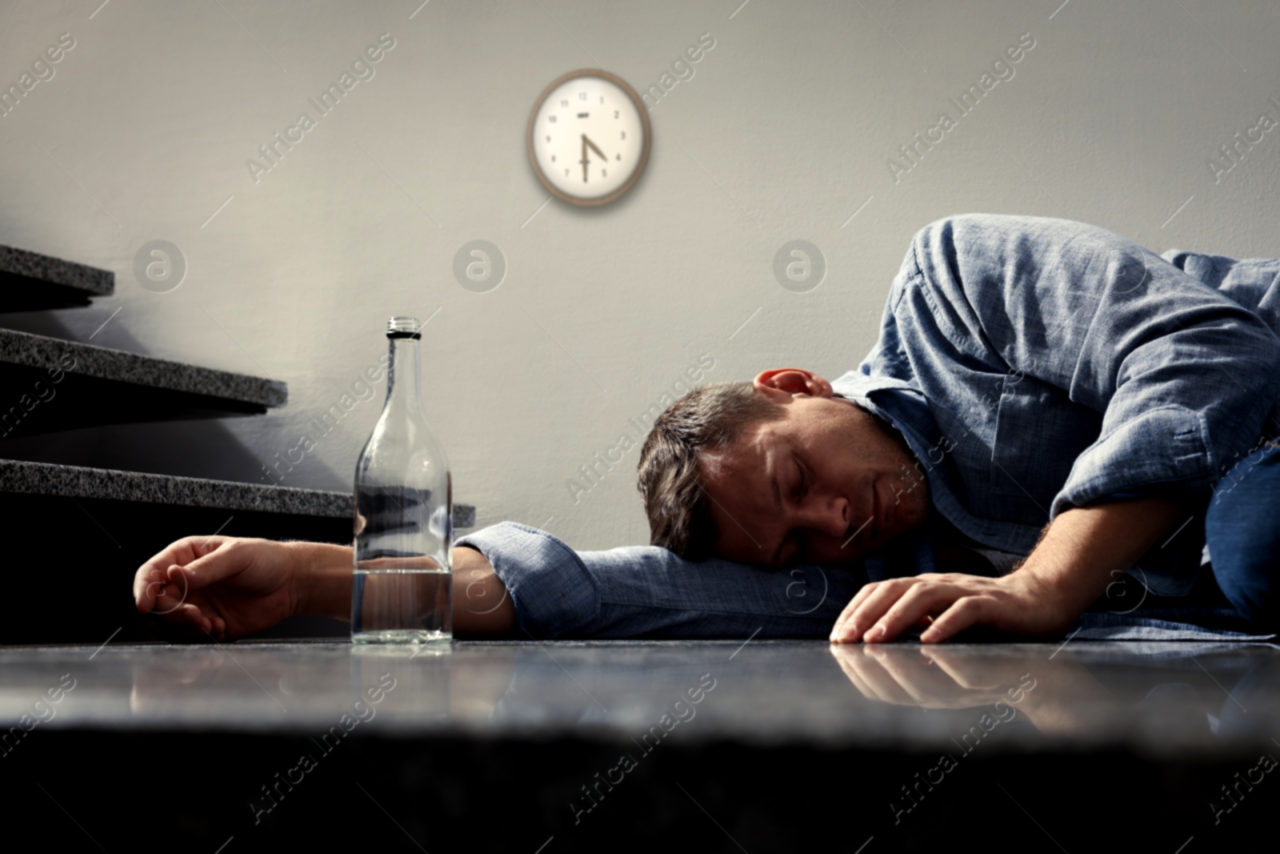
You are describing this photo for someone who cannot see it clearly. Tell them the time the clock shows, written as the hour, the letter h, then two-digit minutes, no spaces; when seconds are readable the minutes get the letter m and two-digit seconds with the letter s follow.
4h30
